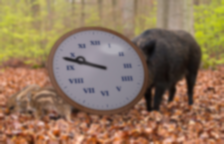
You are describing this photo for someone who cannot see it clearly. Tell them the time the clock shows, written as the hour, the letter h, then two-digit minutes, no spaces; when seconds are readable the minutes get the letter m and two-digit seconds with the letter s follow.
9h48
